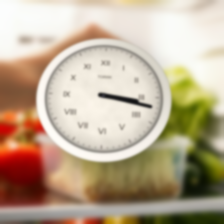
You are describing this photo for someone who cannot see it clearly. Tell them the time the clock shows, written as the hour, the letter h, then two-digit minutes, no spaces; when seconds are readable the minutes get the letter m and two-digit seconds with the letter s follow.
3h17
